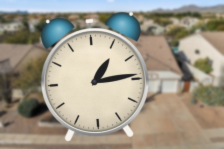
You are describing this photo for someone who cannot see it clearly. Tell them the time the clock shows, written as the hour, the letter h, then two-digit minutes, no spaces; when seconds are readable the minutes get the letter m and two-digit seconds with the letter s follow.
1h14
